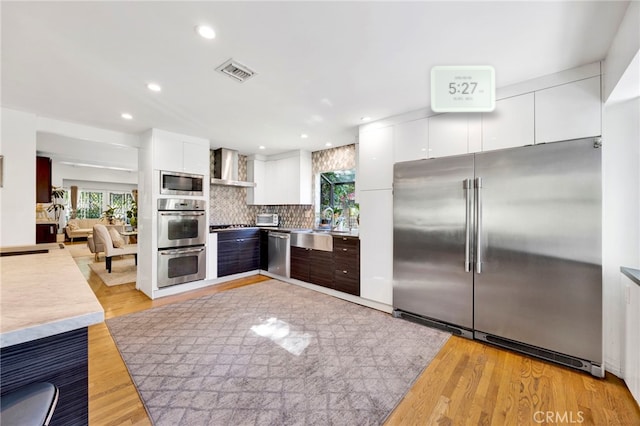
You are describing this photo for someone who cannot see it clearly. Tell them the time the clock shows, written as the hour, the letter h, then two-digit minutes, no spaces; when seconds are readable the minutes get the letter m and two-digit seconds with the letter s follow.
5h27
